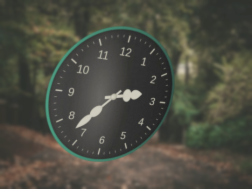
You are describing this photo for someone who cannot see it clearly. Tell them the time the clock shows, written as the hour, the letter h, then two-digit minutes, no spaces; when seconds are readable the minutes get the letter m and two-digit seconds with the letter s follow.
2h37
